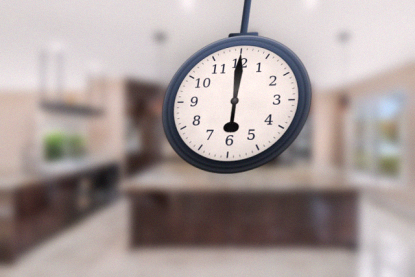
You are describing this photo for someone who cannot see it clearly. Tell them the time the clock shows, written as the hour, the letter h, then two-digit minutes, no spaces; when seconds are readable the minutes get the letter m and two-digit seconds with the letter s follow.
6h00
